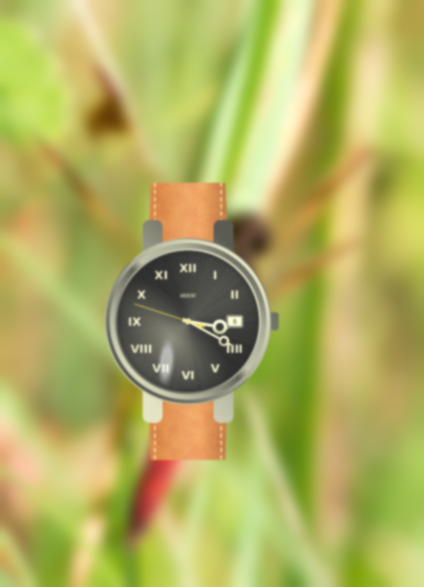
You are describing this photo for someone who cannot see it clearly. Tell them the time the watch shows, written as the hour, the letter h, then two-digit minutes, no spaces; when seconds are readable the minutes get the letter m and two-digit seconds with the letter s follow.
3h19m48s
